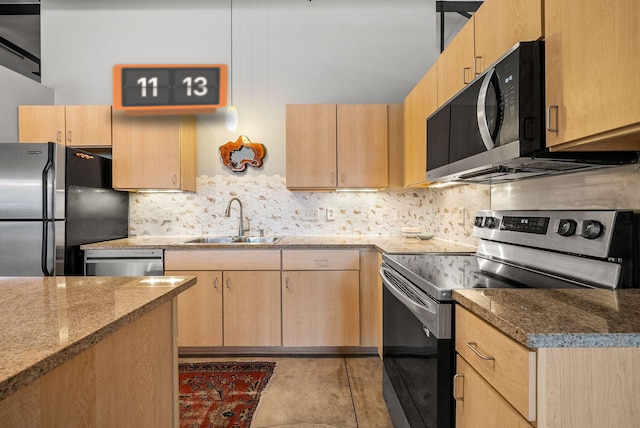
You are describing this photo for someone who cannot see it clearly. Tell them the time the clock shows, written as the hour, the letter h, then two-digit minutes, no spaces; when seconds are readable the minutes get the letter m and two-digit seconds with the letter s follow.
11h13
